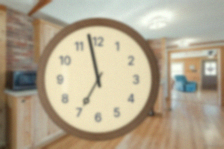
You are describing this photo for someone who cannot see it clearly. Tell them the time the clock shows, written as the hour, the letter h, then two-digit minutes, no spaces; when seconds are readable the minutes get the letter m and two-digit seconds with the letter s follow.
6h58
